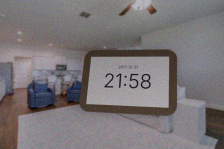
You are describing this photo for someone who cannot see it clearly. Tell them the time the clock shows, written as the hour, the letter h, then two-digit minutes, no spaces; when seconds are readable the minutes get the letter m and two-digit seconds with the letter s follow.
21h58
